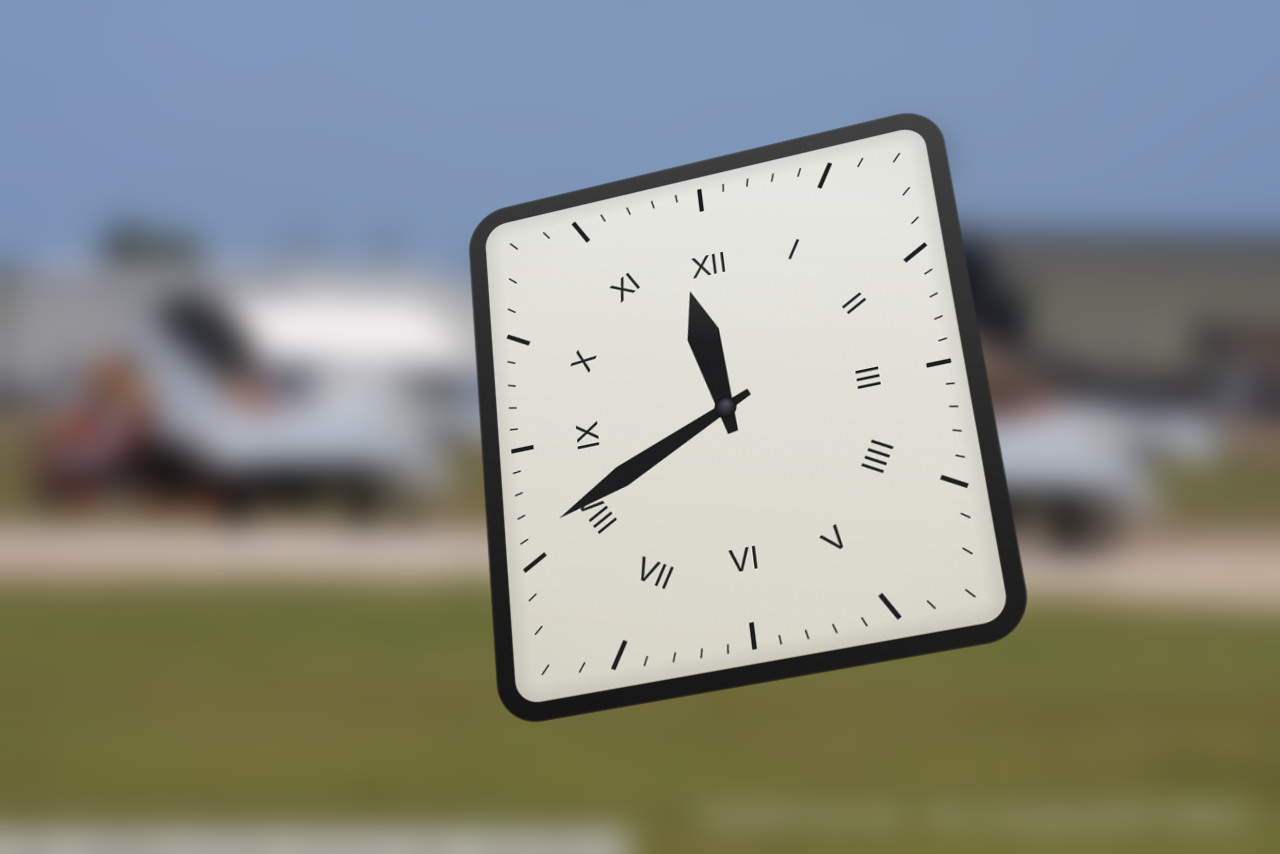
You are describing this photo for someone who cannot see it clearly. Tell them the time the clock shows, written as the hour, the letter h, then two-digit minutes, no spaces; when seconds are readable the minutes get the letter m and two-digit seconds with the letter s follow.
11h41
